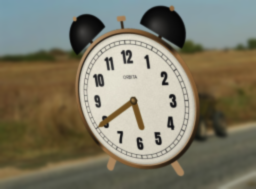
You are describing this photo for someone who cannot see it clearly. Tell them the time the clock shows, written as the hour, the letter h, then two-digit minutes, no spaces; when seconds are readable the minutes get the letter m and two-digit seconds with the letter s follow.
5h40
